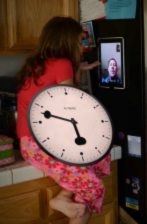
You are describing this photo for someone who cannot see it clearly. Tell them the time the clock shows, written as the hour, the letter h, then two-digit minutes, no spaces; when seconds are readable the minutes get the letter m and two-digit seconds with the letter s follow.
5h48
